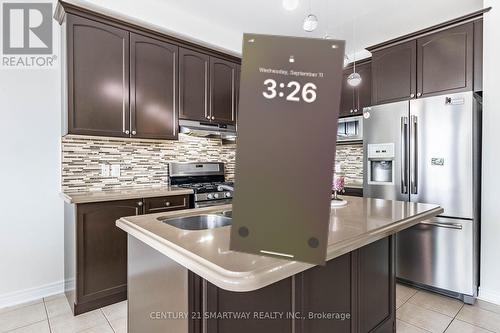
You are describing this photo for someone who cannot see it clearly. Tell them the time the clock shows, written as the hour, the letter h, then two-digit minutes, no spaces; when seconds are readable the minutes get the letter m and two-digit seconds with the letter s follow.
3h26
